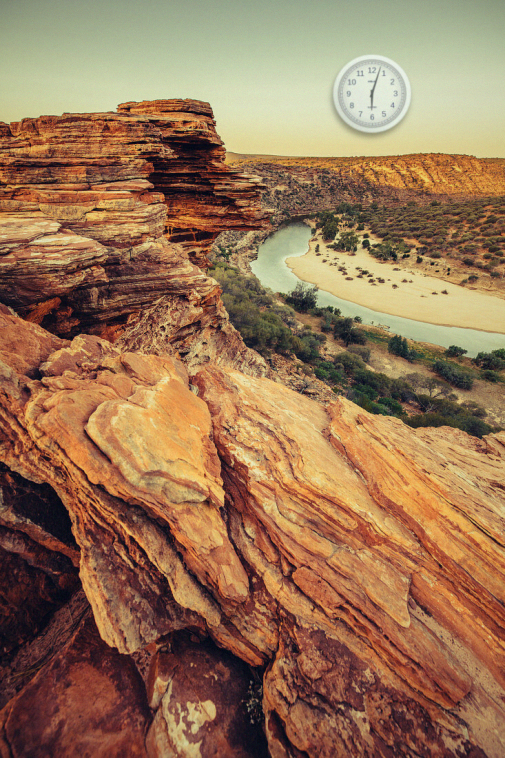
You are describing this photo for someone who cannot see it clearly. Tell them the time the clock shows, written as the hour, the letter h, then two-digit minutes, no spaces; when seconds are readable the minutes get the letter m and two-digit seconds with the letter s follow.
6h03
